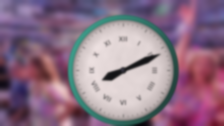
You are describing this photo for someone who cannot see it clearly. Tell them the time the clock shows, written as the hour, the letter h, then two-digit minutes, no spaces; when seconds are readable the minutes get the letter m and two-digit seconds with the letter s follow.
8h11
